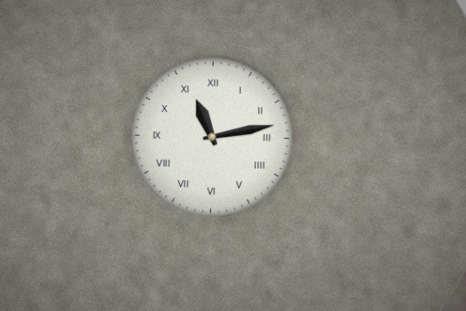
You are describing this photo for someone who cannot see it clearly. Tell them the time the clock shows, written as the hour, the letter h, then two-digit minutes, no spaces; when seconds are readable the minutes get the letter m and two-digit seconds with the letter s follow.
11h13
